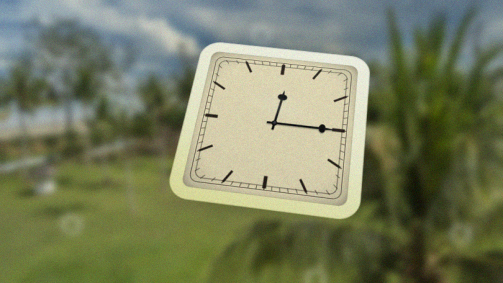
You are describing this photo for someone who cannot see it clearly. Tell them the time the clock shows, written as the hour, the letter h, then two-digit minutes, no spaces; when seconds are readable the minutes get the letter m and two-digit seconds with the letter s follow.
12h15
